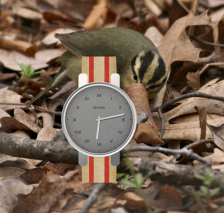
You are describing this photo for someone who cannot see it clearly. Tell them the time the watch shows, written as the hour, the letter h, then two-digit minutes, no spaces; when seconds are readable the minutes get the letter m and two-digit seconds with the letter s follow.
6h13
